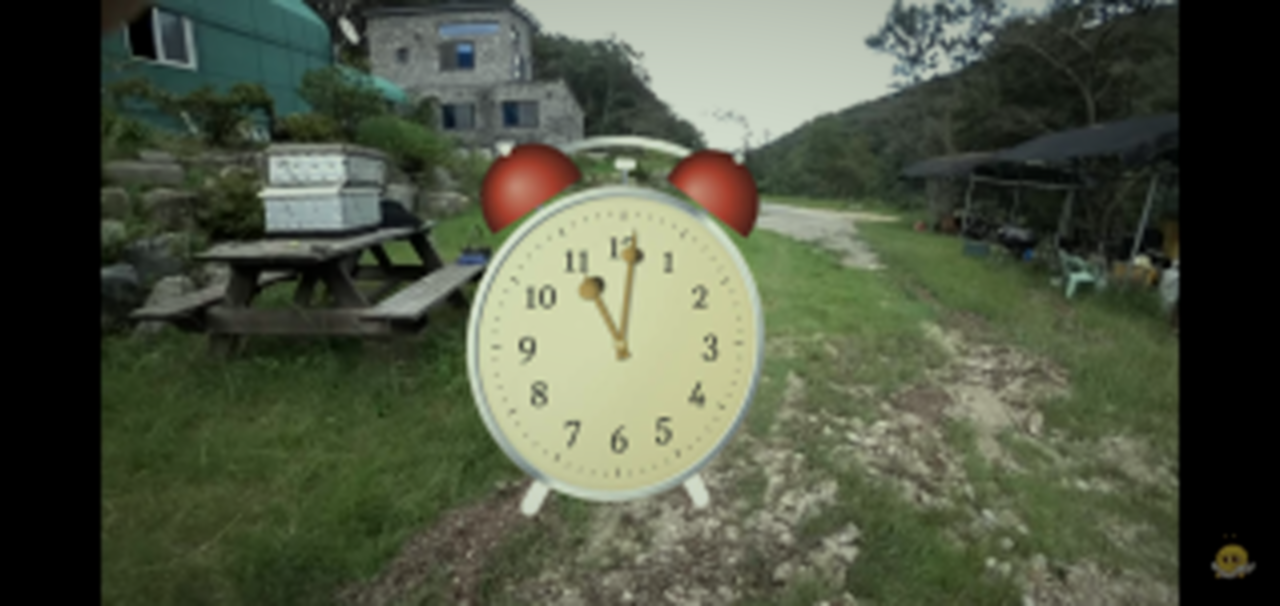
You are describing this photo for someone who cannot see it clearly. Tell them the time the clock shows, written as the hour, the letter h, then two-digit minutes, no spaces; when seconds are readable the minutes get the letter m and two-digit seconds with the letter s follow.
11h01
